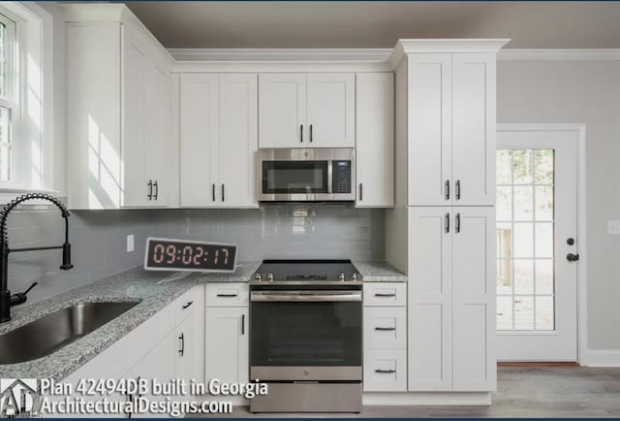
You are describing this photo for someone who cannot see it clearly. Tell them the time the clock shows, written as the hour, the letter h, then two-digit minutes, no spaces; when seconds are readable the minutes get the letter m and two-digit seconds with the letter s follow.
9h02m17s
